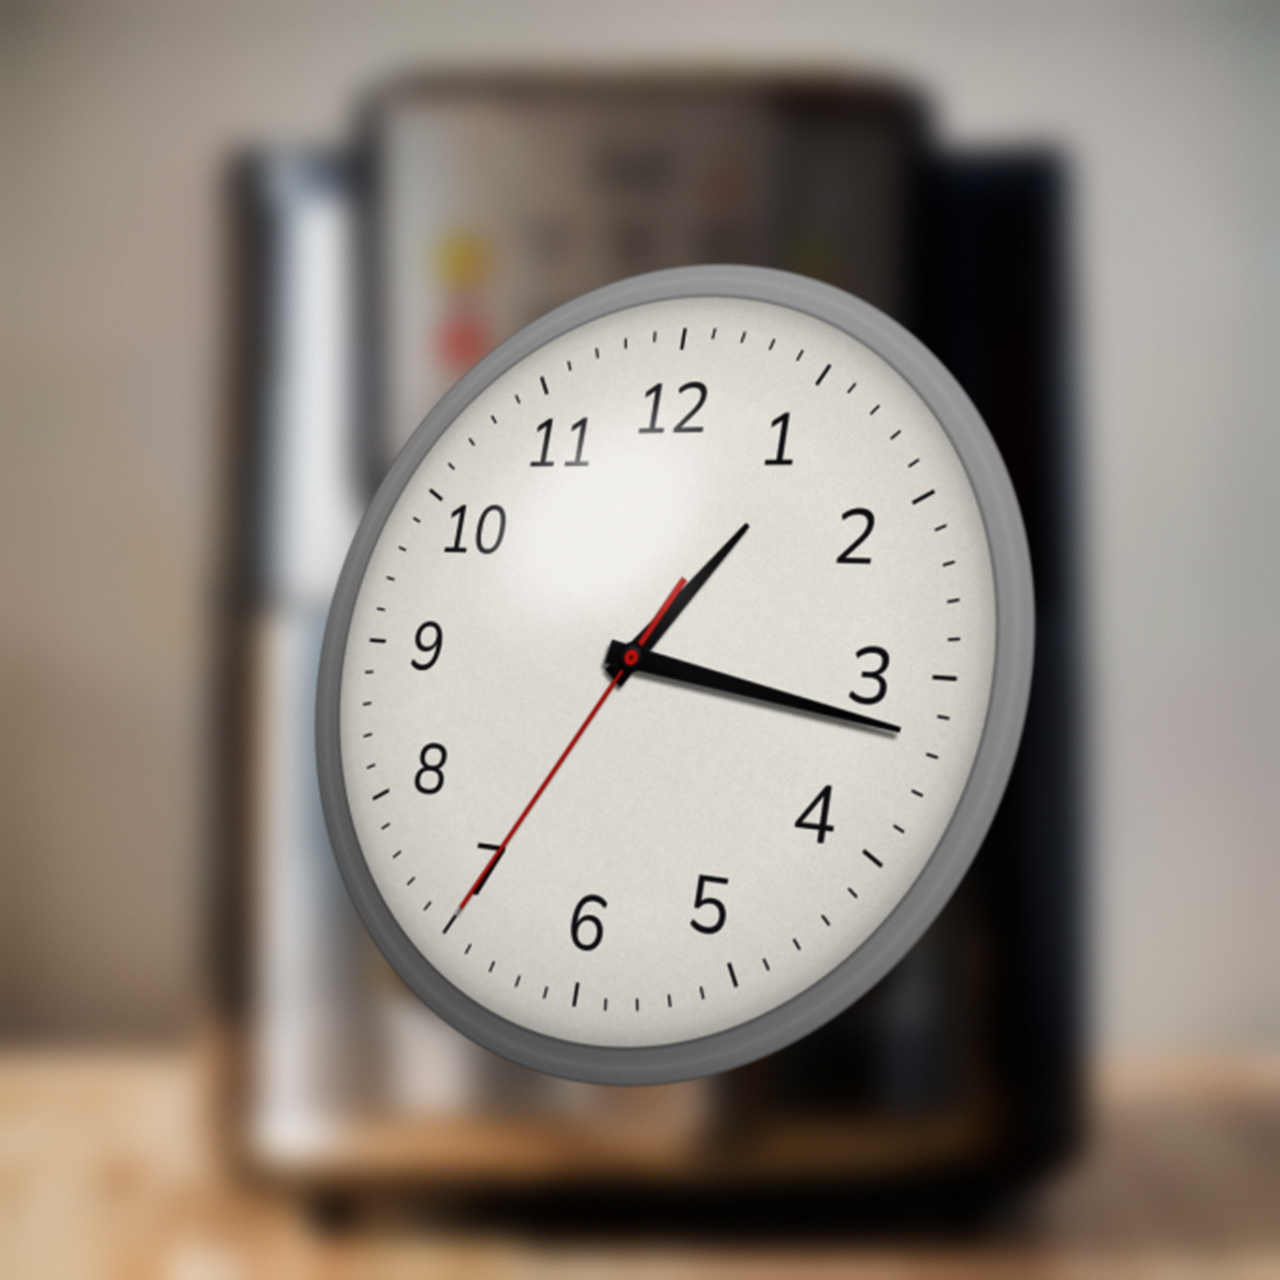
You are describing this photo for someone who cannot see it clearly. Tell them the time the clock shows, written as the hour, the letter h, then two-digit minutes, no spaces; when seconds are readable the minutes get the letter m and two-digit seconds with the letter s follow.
1h16m35s
